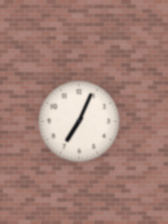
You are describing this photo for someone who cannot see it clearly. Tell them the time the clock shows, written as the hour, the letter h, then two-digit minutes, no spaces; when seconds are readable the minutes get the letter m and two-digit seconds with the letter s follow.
7h04
